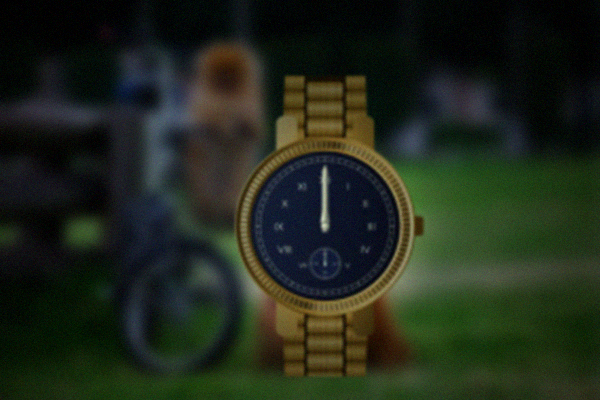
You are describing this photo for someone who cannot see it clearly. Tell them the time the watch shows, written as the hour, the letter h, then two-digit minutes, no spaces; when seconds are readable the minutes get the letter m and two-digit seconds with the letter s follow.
12h00
